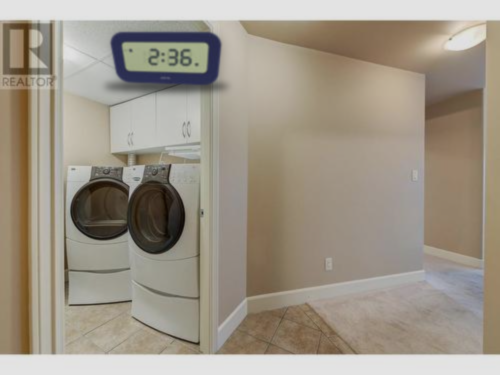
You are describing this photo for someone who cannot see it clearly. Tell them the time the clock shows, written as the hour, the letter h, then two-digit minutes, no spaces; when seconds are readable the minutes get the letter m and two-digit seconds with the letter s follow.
2h36
